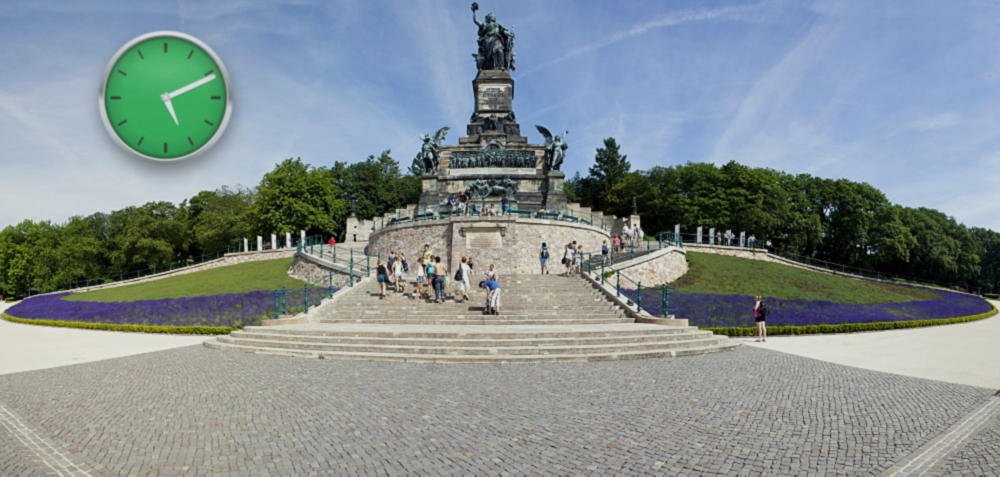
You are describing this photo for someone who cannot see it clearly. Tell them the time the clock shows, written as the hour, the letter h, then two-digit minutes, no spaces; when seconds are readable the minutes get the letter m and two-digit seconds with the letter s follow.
5h11
